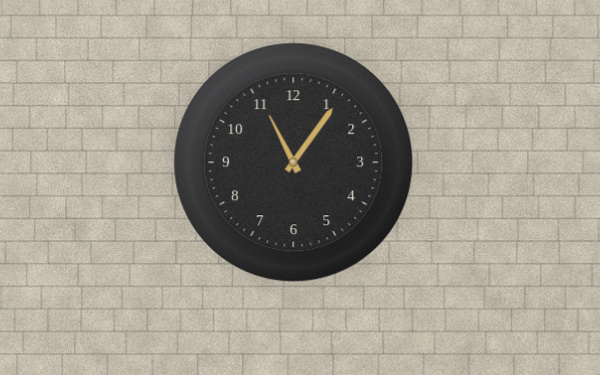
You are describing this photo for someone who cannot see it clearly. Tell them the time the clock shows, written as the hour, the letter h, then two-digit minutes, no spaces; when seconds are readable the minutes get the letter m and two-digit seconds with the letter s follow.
11h06
